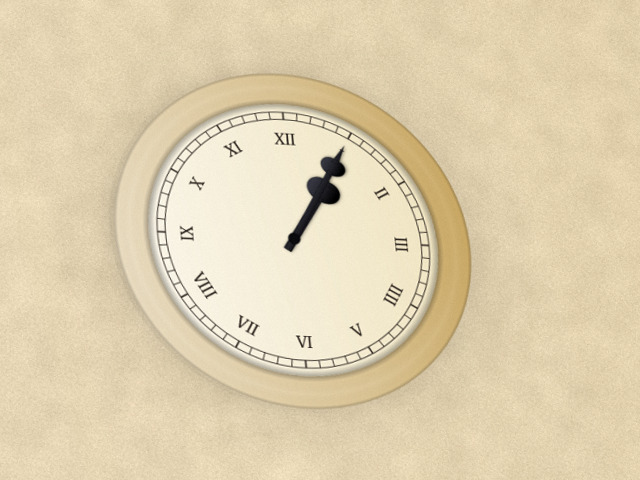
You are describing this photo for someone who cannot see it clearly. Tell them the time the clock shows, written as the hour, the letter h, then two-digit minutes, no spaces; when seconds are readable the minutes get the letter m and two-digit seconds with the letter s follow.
1h05
